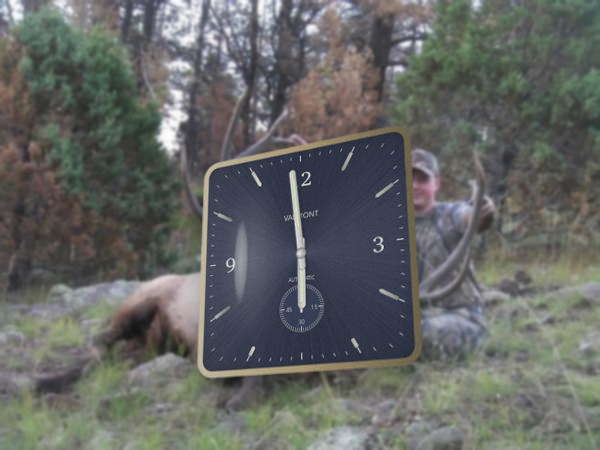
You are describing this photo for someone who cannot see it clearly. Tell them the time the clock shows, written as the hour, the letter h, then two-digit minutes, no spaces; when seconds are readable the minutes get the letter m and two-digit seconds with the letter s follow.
5h59
